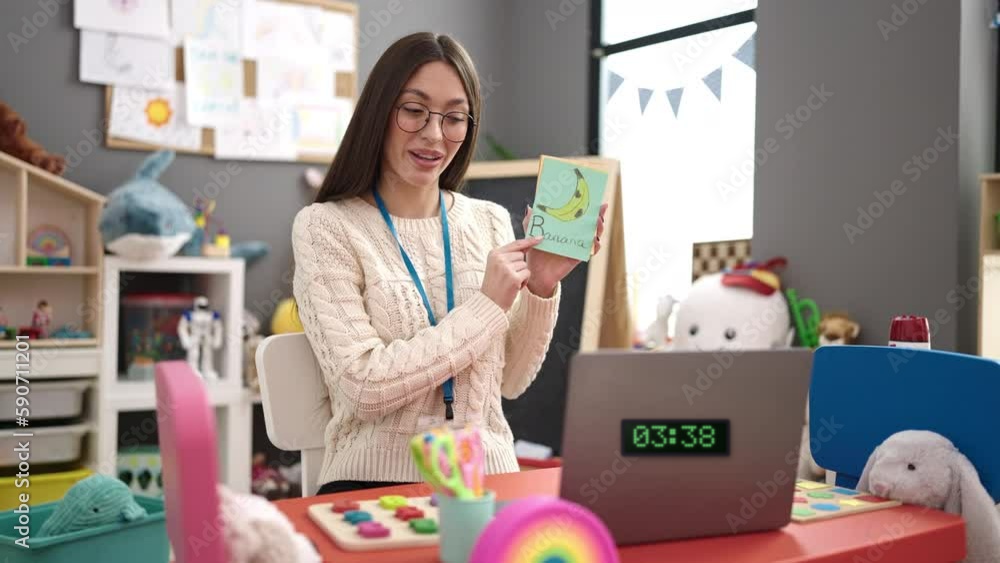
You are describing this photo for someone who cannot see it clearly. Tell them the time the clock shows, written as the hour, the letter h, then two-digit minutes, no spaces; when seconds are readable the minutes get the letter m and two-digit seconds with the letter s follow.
3h38
